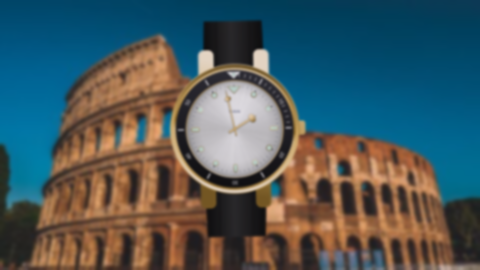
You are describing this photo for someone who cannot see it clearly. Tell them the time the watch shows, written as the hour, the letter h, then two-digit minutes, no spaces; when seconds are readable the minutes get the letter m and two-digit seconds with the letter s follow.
1h58
